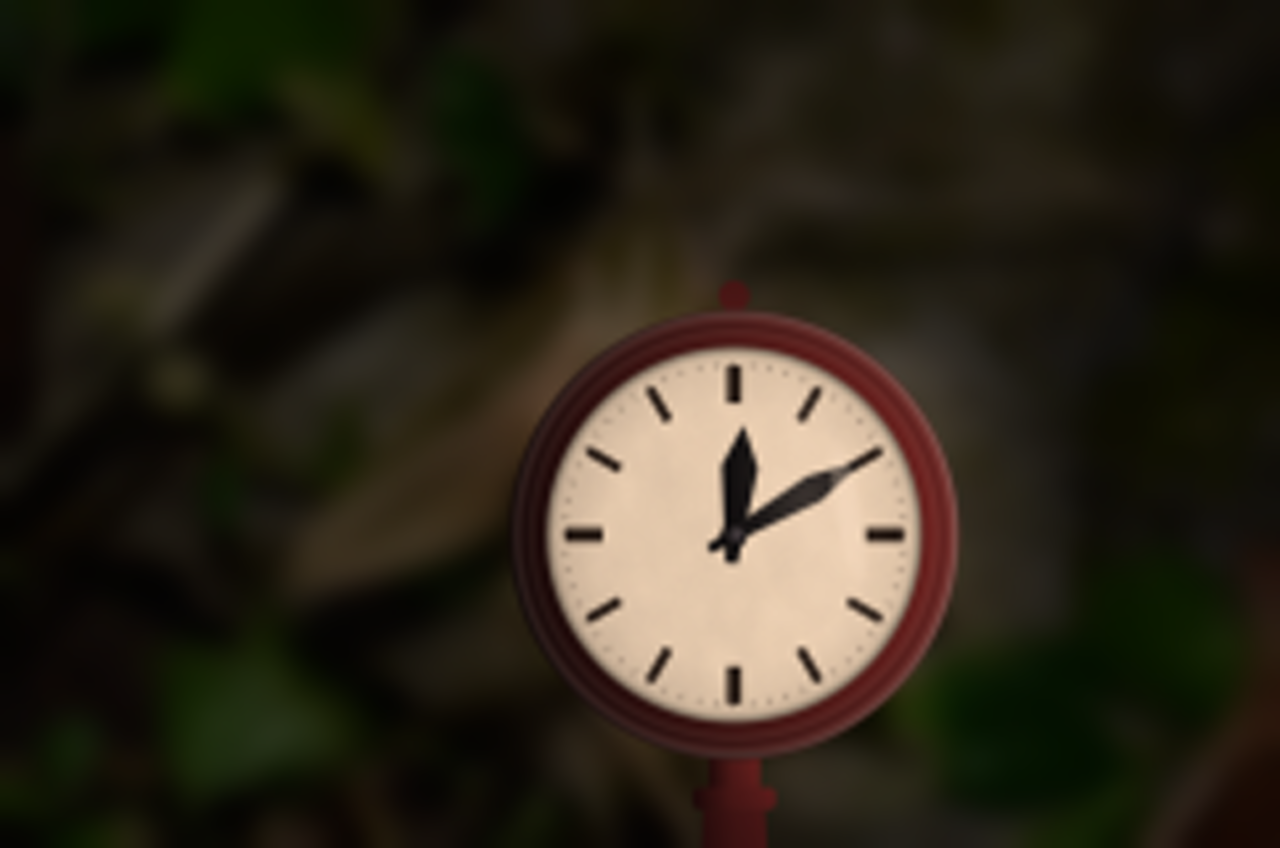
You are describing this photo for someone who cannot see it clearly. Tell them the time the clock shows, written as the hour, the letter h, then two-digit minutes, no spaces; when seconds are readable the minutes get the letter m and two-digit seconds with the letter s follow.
12h10
